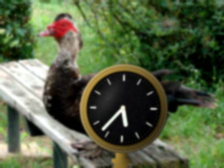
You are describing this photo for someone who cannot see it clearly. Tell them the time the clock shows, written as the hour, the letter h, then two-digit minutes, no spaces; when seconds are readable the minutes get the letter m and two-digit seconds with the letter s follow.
5h37
